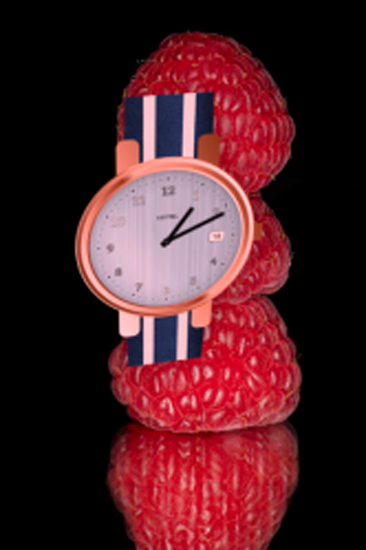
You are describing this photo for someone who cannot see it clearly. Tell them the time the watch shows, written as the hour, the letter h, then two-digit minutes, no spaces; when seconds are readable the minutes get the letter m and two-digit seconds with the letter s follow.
1h11
